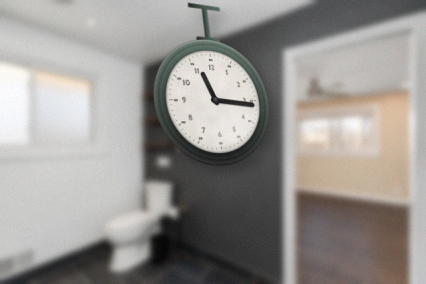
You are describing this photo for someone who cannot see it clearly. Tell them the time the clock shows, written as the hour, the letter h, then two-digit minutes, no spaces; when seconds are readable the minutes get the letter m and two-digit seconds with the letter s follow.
11h16
